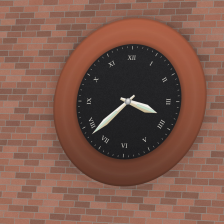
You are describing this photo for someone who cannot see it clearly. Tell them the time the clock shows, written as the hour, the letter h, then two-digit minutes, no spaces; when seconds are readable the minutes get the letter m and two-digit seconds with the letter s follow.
3h38
